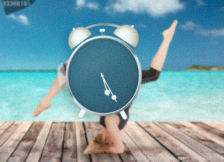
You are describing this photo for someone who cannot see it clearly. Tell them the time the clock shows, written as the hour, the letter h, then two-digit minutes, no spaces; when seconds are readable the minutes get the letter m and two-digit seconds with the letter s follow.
5h25
